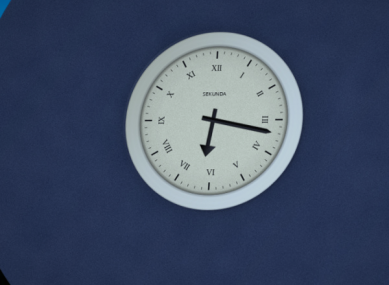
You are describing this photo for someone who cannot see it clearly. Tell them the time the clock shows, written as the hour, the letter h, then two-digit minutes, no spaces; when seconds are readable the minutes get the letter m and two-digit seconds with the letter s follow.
6h17
